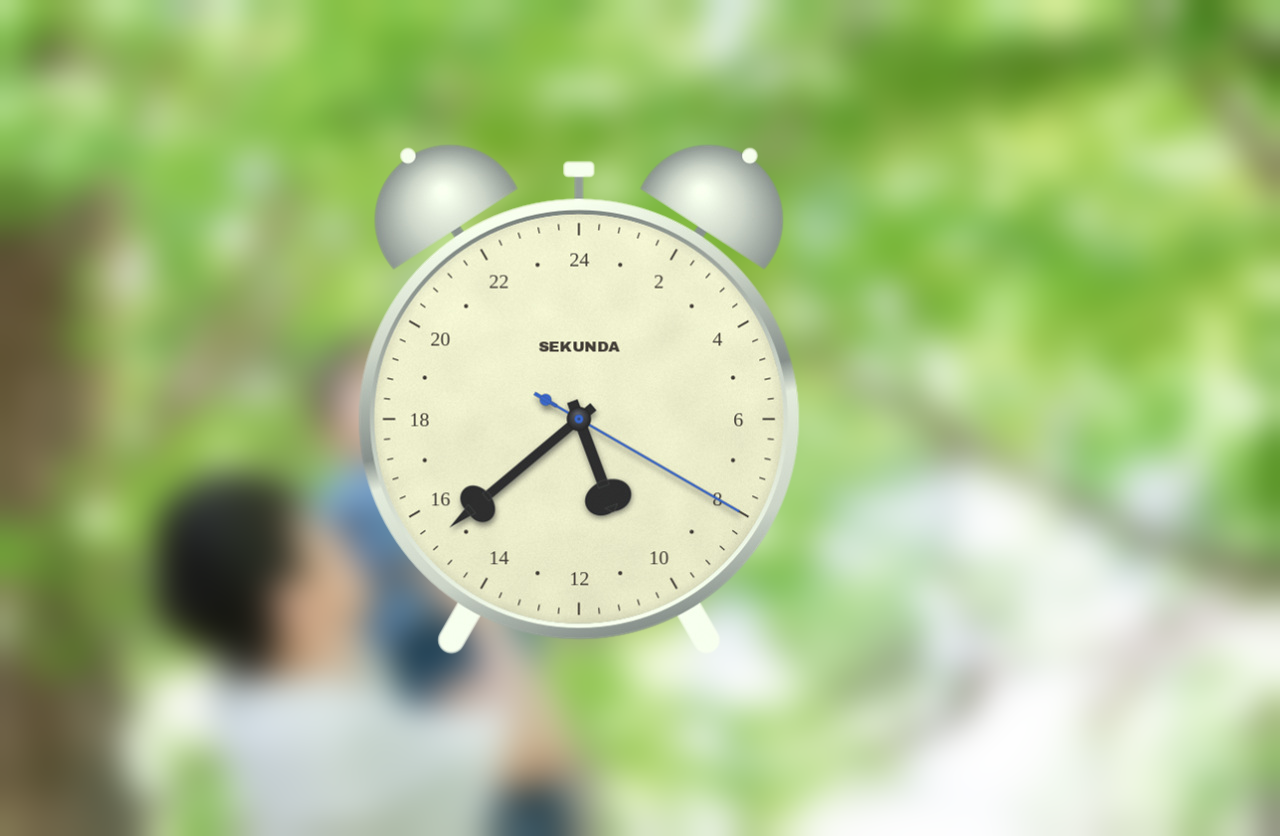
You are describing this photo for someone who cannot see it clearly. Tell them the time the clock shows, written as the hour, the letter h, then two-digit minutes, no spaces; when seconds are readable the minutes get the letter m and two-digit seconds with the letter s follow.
10h38m20s
